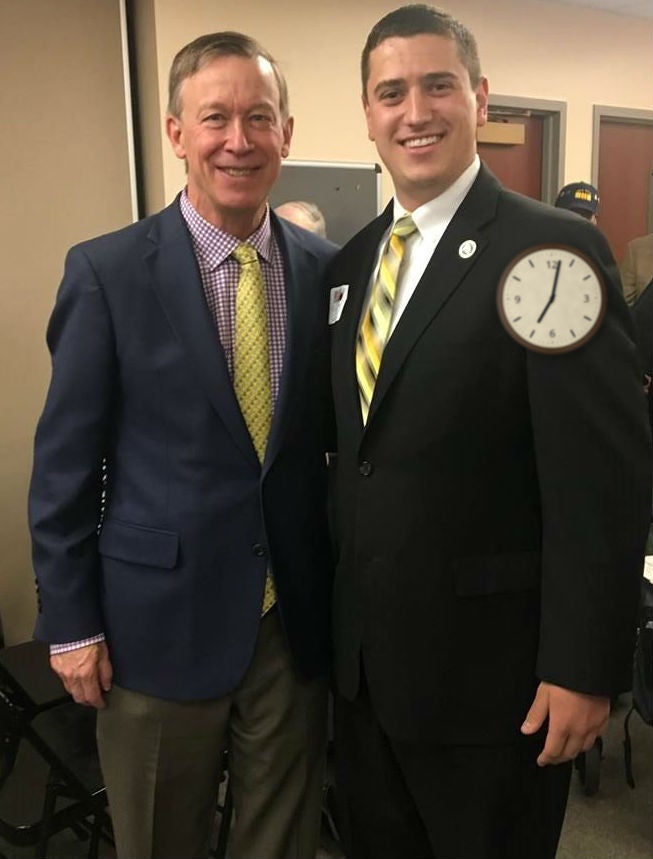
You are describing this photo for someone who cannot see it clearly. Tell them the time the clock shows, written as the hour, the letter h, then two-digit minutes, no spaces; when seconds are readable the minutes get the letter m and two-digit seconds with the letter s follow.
7h02
